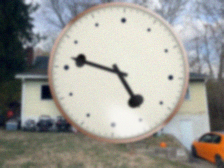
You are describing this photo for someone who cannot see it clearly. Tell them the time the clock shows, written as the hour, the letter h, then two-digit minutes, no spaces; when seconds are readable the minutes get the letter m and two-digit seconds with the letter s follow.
4h47
